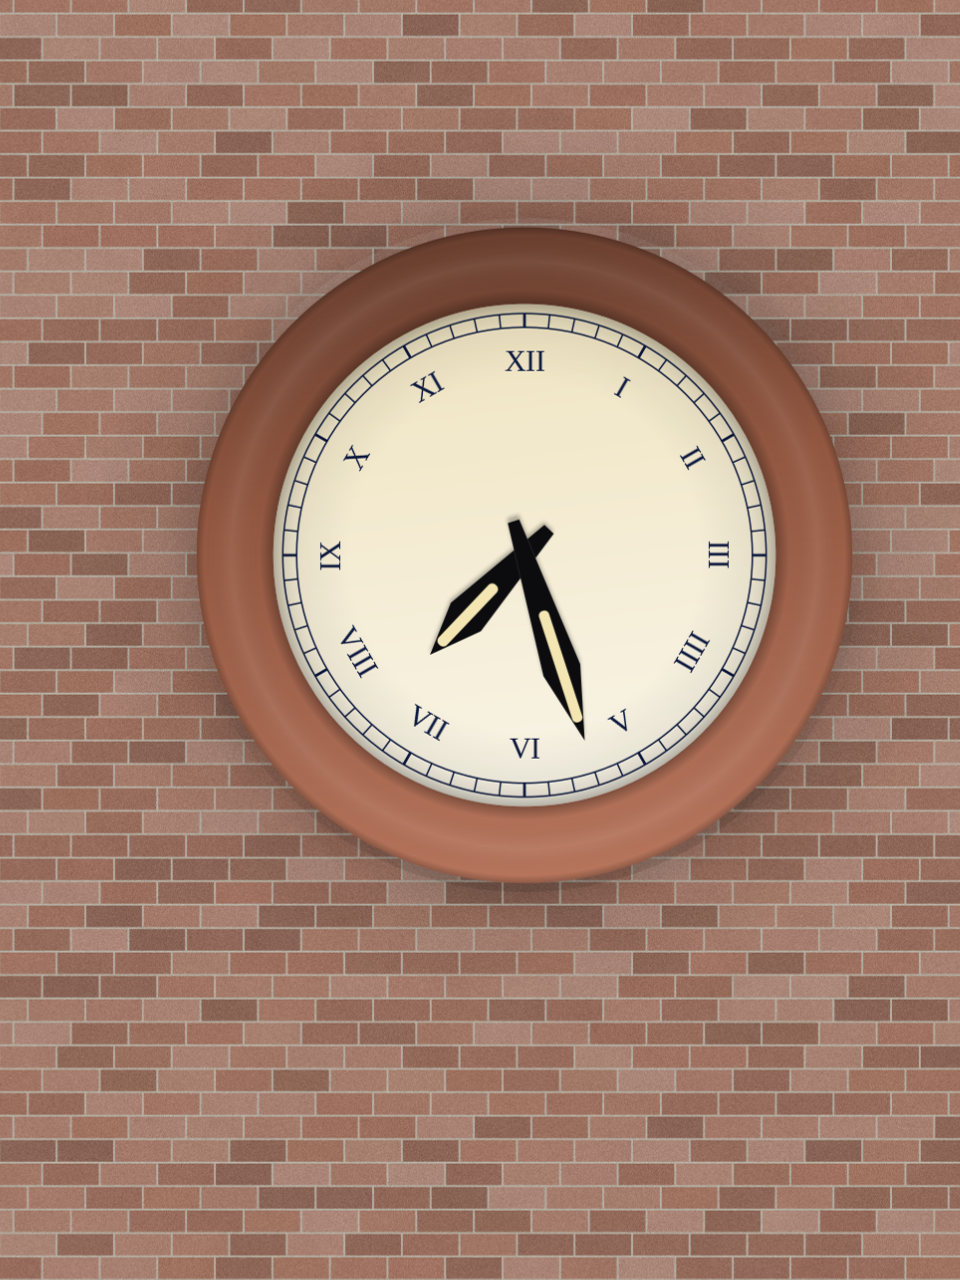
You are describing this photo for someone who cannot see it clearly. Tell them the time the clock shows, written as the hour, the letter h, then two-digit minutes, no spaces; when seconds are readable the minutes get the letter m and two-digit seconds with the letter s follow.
7h27
